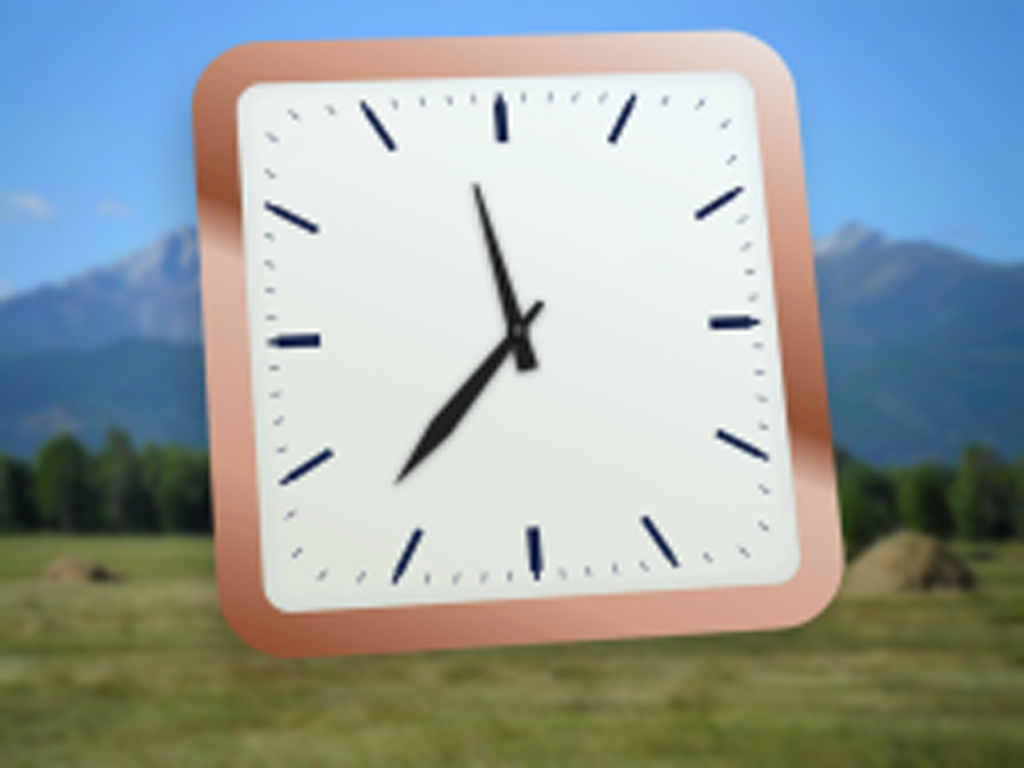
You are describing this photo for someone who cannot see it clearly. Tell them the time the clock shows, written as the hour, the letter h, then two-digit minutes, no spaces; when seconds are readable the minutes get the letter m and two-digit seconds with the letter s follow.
11h37
